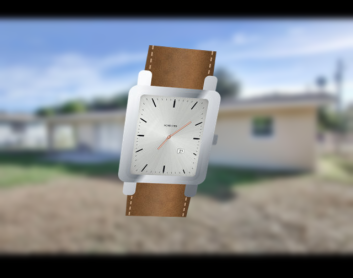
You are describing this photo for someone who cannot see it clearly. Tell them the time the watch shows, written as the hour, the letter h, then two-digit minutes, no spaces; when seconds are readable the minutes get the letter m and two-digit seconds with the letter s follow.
7h08
